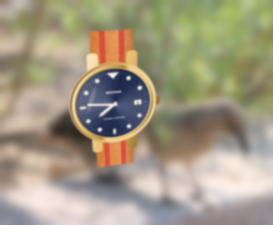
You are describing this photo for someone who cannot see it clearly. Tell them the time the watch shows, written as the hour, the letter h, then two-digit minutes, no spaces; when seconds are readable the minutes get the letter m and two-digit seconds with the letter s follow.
7h46
